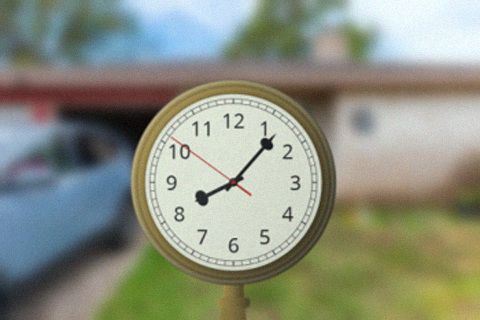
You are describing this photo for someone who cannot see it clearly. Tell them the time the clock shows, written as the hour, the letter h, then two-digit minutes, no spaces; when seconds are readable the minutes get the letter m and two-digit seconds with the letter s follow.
8h06m51s
